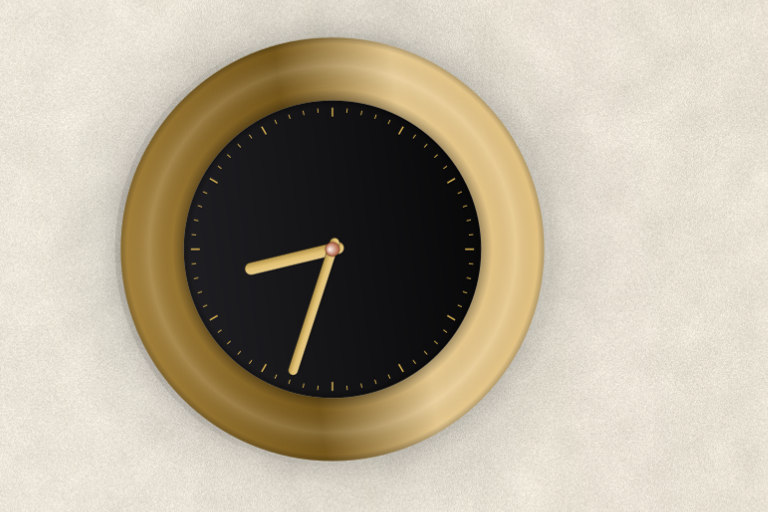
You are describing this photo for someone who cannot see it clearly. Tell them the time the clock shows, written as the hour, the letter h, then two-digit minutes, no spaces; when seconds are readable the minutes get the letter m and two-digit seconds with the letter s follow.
8h33
